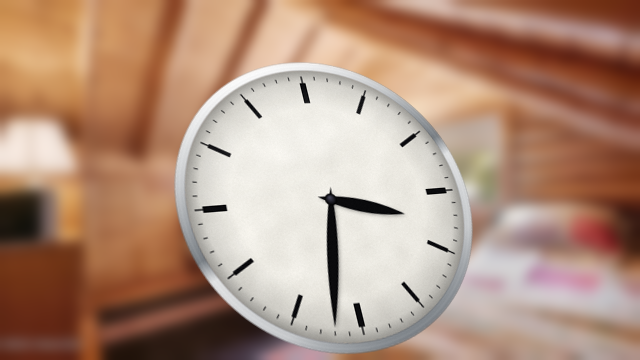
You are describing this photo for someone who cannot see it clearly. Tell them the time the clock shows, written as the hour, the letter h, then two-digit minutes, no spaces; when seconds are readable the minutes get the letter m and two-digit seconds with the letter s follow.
3h32
